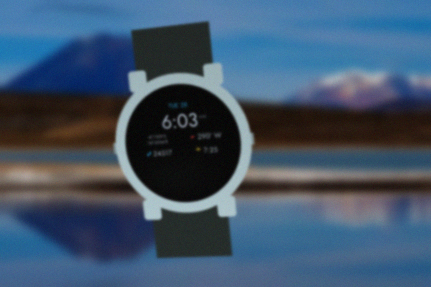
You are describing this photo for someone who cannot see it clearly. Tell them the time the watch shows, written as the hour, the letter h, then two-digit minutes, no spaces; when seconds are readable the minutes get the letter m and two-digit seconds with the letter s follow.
6h03
